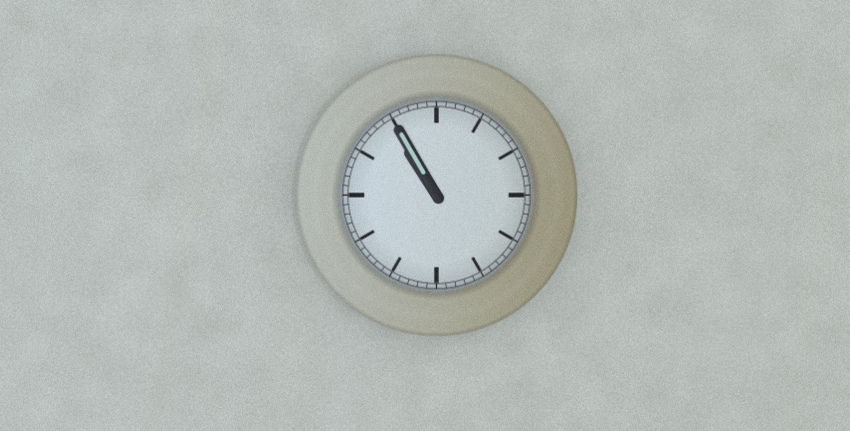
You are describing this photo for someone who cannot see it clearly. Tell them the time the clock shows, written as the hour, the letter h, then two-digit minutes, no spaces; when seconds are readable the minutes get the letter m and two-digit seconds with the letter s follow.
10h55
